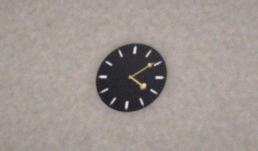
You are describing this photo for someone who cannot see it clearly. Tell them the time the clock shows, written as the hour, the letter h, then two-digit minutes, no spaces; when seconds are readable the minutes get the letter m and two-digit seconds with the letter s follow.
4h09
